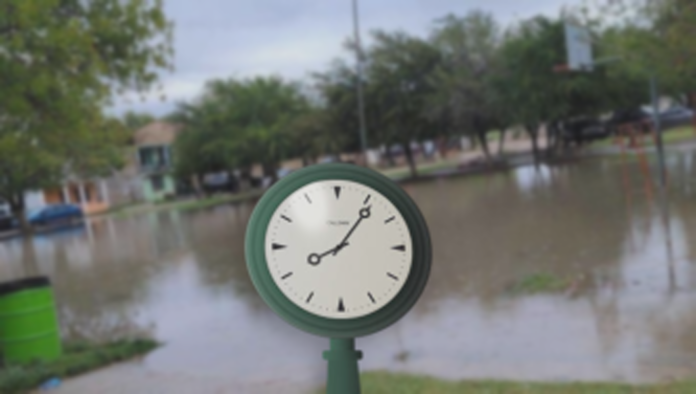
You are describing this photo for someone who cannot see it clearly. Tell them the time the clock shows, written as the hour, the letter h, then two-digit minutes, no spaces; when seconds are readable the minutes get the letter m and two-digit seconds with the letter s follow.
8h06
